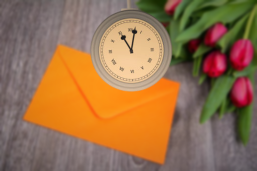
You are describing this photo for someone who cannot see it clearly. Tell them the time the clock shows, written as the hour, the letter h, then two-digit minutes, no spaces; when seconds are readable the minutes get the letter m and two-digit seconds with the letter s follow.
11h02
